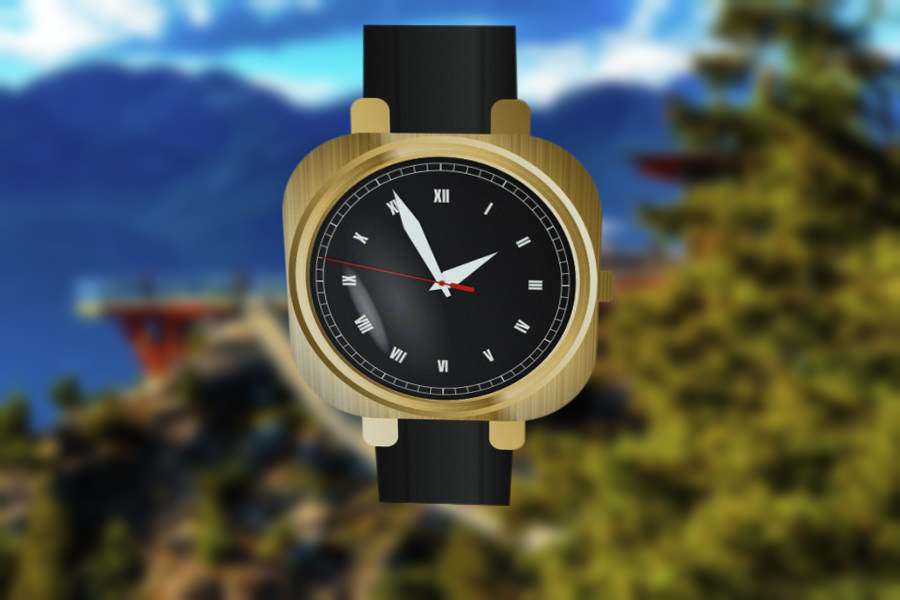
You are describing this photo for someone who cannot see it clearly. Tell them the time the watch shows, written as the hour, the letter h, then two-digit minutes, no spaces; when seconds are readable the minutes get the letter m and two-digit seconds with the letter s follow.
1h55m47s
